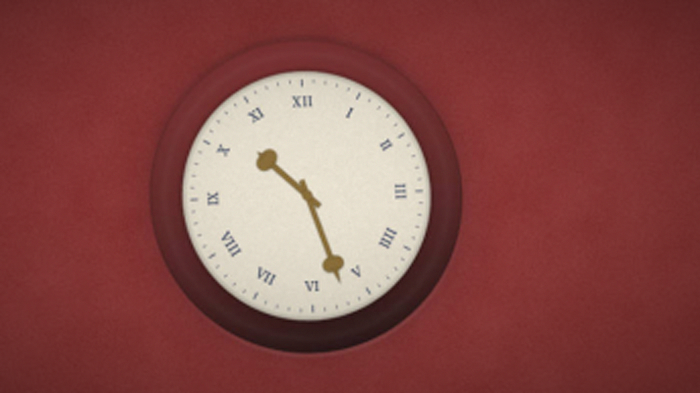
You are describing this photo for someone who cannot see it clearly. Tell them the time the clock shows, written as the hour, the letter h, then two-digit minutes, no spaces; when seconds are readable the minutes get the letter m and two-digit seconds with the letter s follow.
10h27
